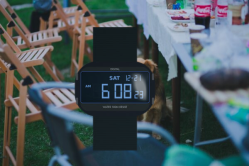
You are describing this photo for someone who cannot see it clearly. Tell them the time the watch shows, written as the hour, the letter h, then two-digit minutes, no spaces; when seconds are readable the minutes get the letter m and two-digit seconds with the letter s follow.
6h08m23s
